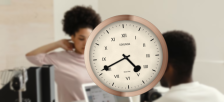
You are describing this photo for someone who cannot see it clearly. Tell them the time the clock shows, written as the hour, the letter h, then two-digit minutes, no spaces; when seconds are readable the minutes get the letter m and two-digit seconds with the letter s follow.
4h41
